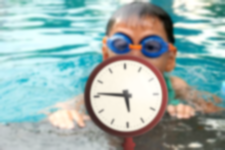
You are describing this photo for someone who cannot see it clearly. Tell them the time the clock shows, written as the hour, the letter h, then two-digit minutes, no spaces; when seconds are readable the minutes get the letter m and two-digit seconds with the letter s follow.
5h46
